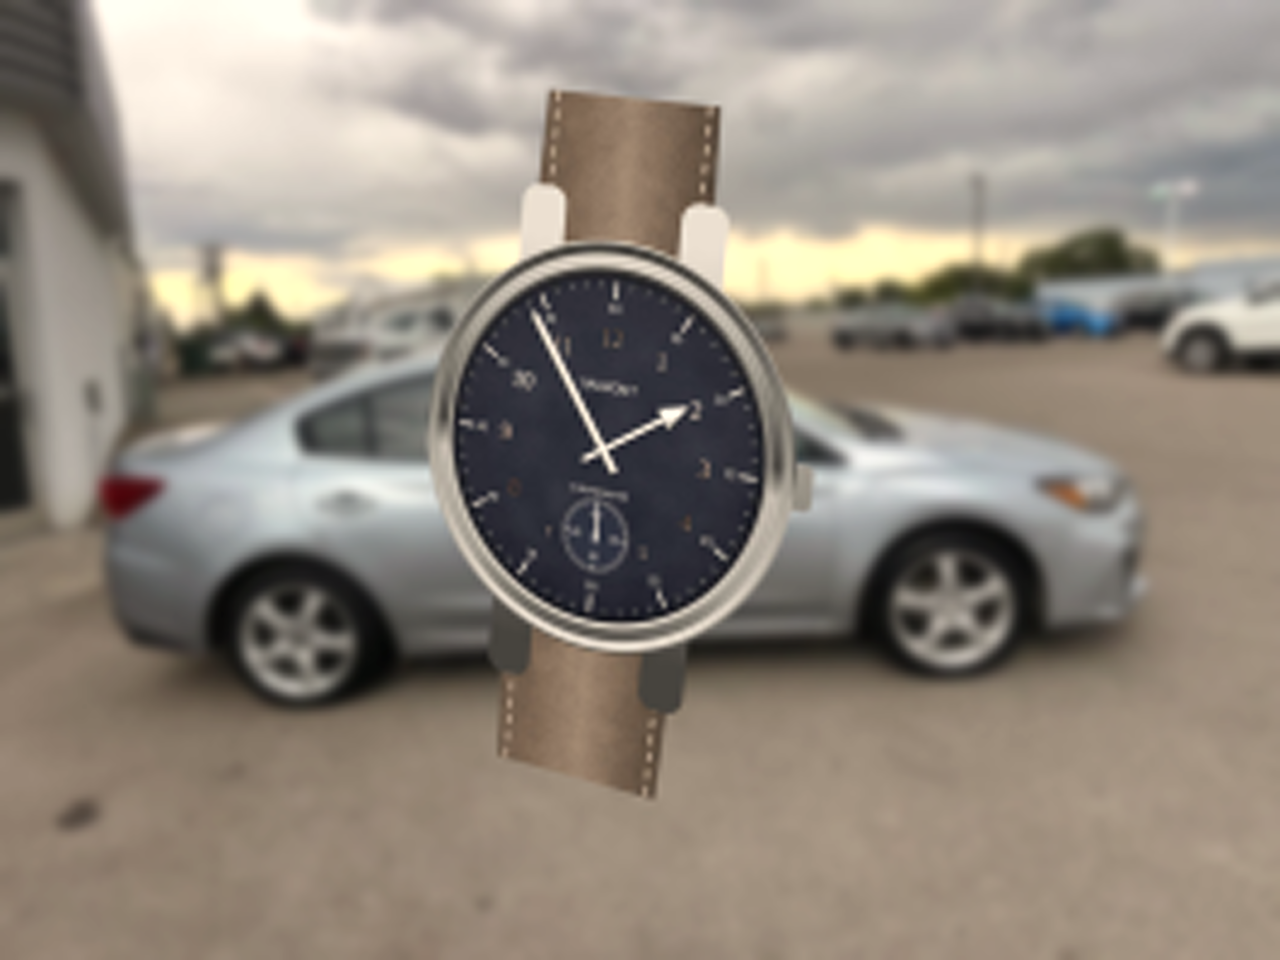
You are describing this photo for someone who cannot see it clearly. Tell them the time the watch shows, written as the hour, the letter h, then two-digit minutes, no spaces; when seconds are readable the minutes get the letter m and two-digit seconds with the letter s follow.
1h54
